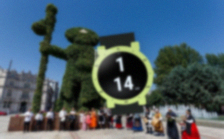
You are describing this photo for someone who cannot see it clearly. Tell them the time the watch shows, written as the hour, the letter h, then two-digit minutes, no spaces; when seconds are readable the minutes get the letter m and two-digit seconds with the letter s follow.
1h14
